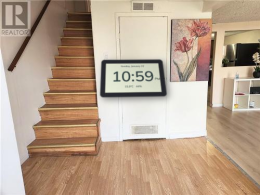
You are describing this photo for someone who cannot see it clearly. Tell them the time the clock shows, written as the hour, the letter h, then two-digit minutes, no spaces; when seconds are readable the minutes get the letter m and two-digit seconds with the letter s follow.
10h59
